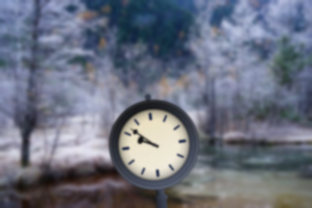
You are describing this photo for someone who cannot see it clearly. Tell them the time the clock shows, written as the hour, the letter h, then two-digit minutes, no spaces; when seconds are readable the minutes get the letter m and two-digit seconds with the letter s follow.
9h52
